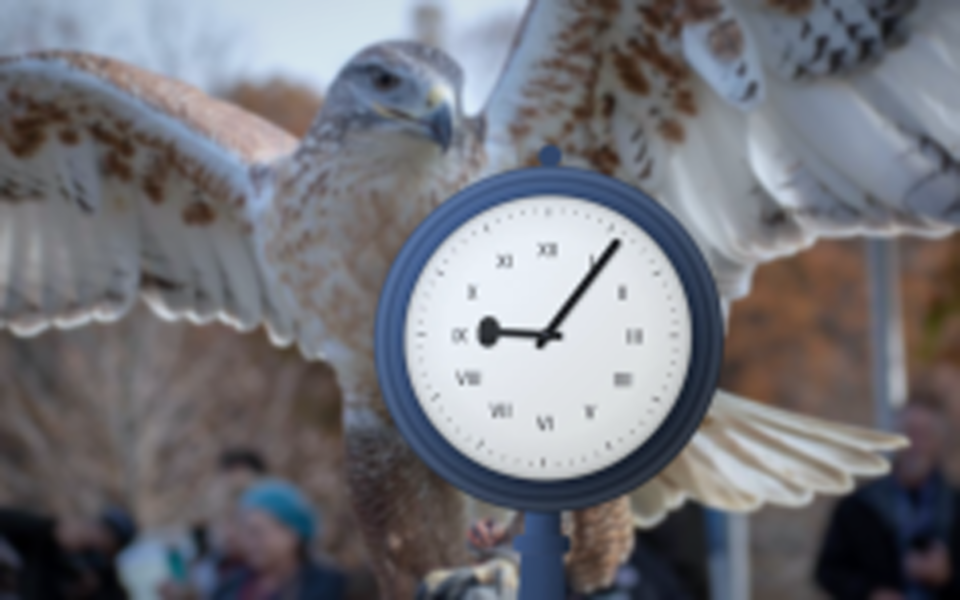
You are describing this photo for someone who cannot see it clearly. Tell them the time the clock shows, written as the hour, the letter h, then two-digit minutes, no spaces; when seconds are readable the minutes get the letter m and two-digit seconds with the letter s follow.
9h06
